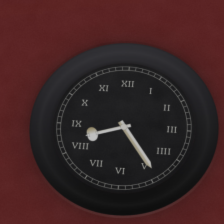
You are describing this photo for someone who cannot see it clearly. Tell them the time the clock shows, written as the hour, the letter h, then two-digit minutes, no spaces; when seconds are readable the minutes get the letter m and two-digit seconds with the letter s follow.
8h24
